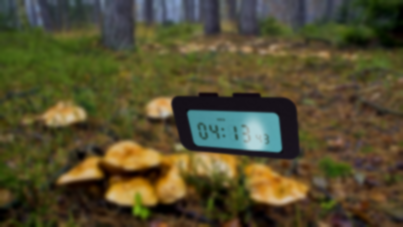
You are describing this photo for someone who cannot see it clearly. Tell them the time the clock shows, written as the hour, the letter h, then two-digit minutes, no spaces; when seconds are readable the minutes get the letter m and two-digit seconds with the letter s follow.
4h13
